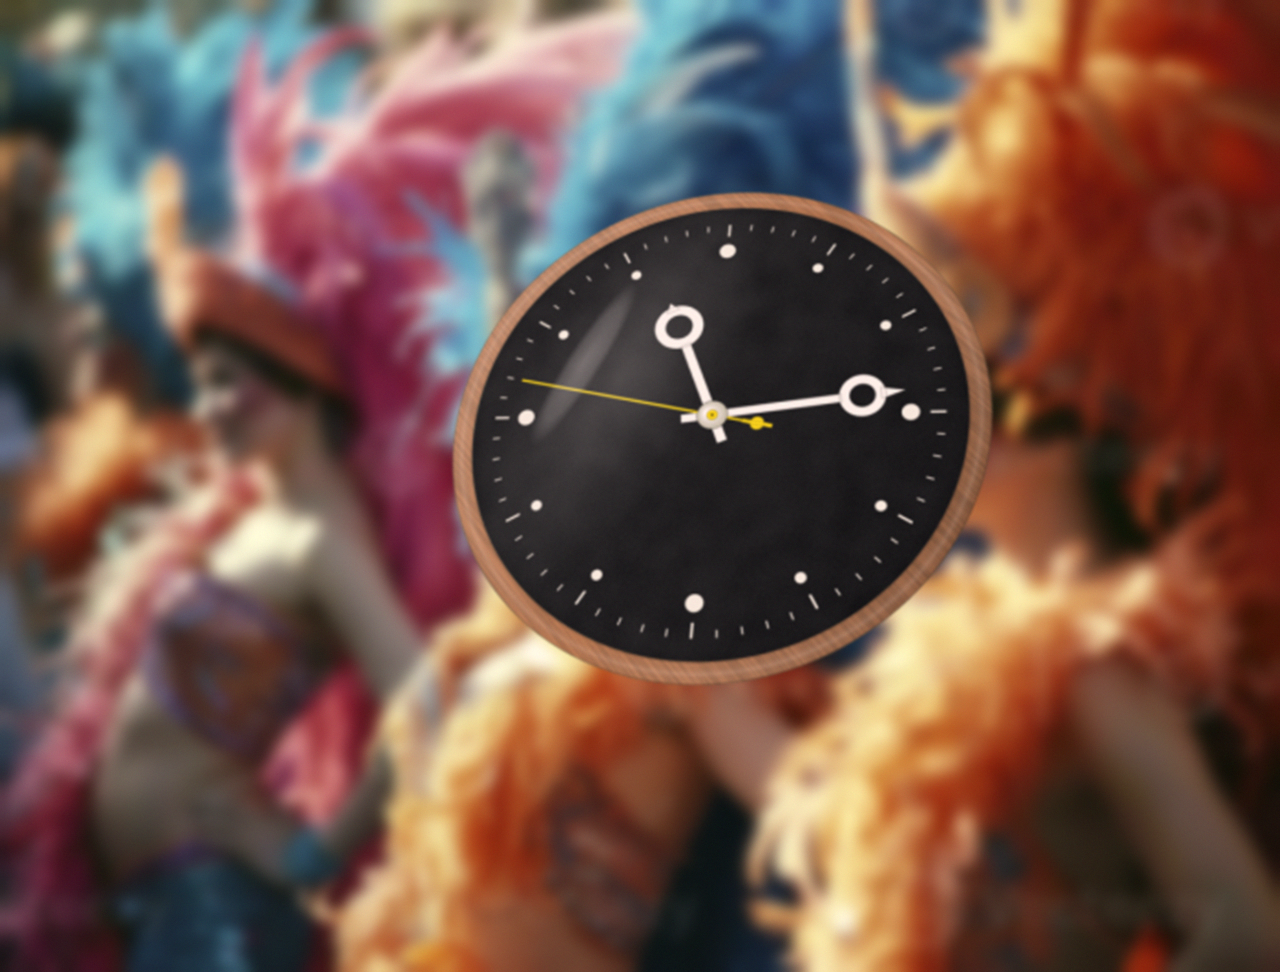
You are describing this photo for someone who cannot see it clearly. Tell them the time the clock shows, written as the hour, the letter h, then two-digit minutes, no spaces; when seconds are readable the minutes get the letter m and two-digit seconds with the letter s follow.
11h13m47s
